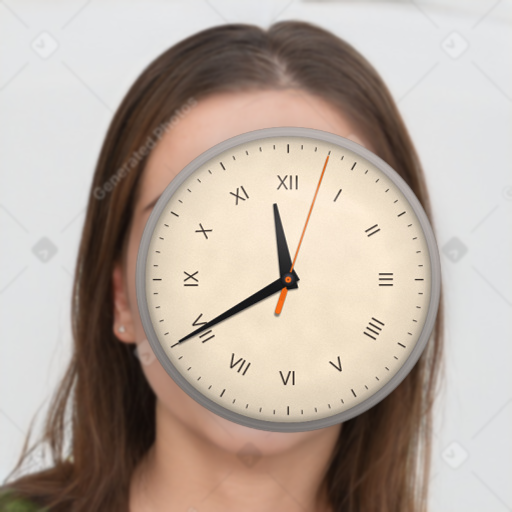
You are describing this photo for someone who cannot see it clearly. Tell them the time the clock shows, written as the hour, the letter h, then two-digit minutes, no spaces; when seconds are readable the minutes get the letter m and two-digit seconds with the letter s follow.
11h40m03s
